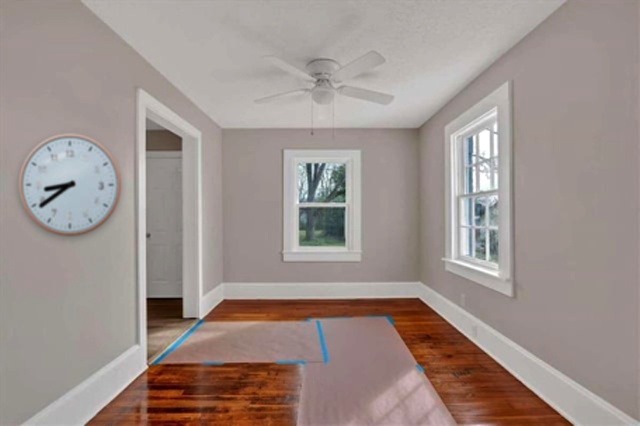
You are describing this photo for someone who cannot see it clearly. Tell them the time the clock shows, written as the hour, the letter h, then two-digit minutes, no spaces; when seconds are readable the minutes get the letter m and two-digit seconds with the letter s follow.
8h39
